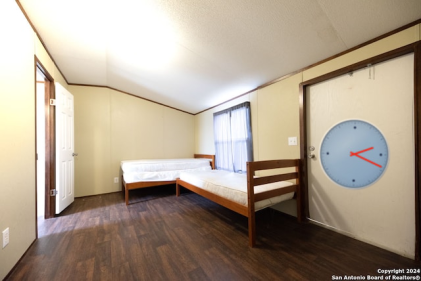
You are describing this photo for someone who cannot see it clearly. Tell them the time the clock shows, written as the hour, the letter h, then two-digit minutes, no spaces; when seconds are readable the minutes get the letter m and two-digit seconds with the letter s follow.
2h19
